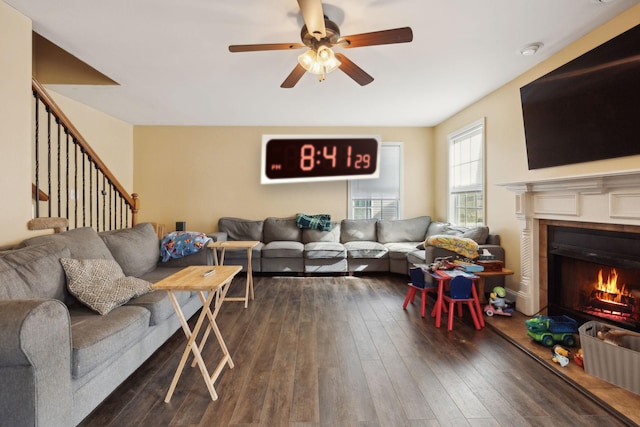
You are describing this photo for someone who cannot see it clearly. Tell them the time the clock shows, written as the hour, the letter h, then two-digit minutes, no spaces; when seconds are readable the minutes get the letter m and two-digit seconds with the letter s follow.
8h41m29s
